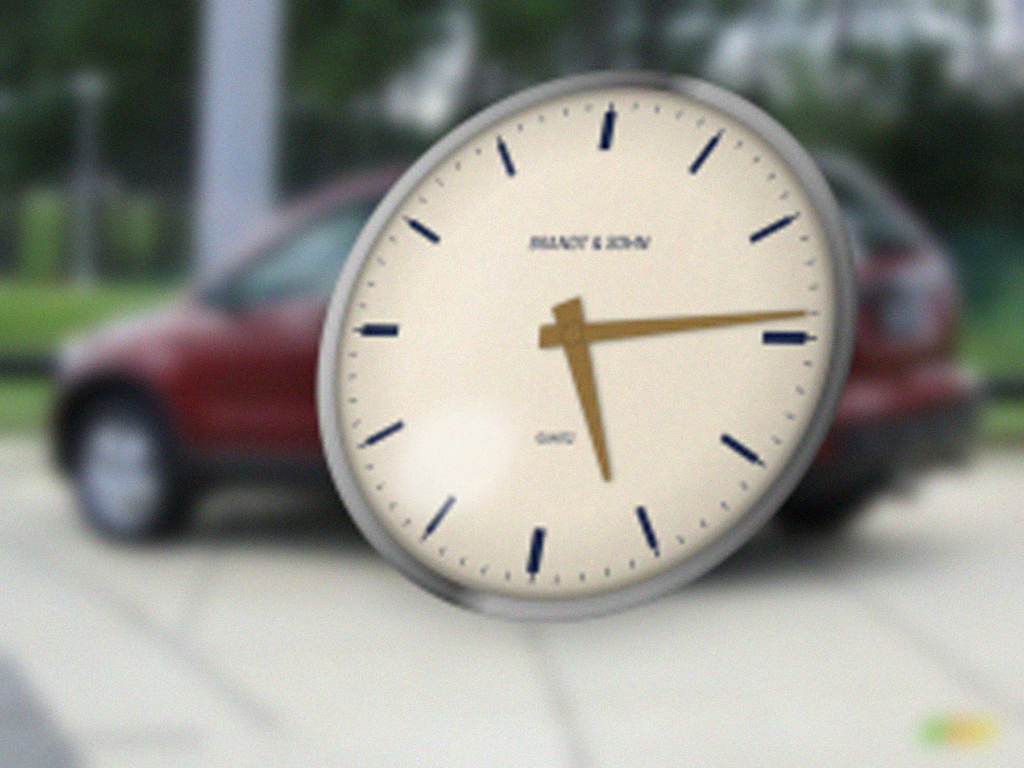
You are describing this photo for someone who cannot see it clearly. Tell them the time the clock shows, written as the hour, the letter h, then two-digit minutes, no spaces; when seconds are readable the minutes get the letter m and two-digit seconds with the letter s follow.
5h14
